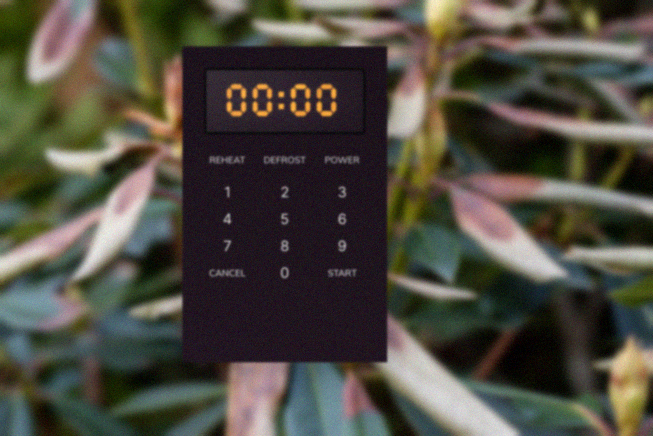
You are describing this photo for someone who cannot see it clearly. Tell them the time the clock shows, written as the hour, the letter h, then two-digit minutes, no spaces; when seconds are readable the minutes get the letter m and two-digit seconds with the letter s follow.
0h00
